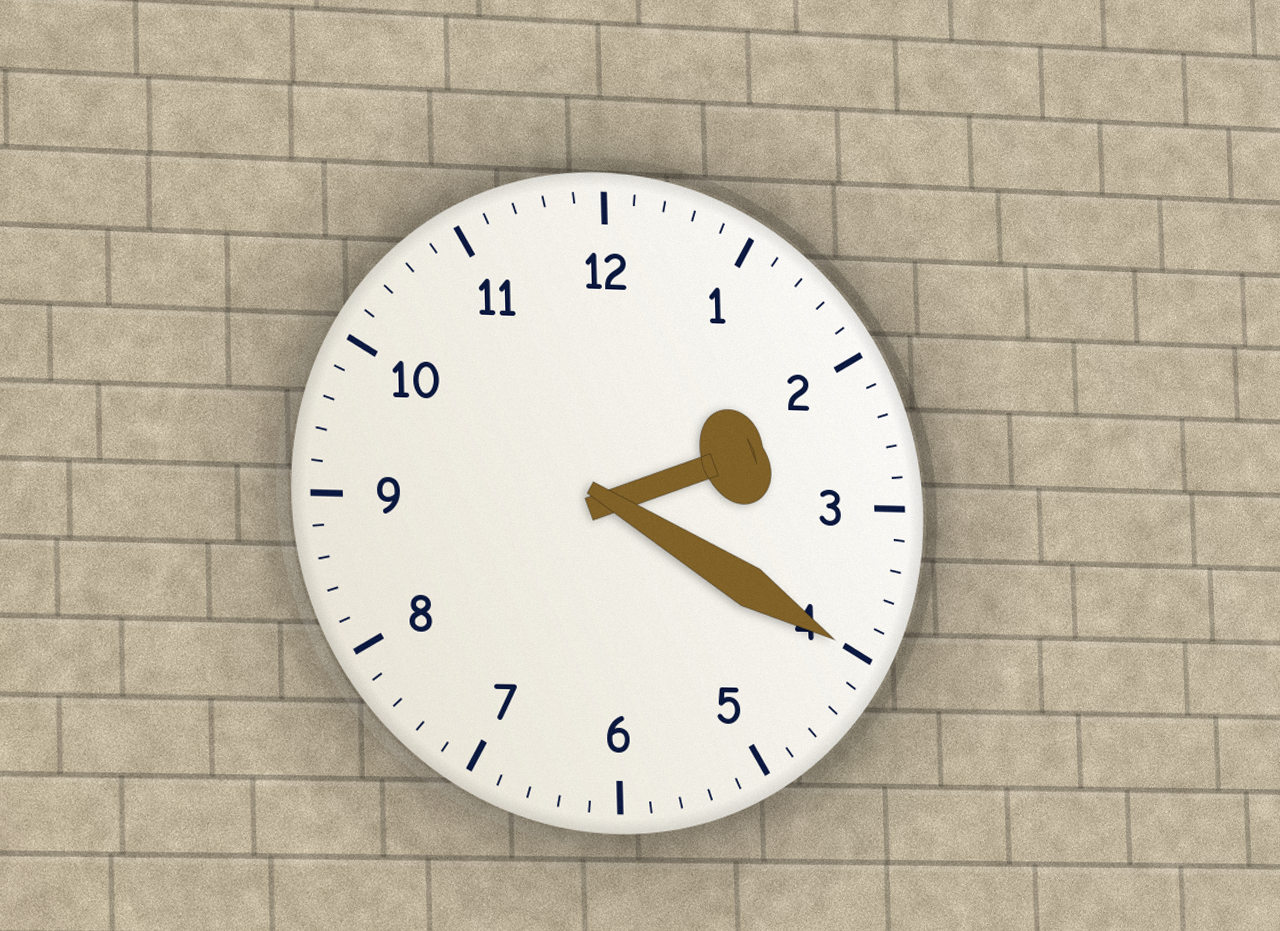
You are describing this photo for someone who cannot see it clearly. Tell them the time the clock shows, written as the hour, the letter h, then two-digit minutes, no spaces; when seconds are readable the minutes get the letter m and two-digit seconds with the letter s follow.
2h20
